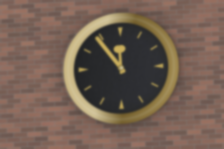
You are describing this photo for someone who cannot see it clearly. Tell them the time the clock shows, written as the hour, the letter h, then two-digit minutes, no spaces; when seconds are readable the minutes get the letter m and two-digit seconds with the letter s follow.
11h54
